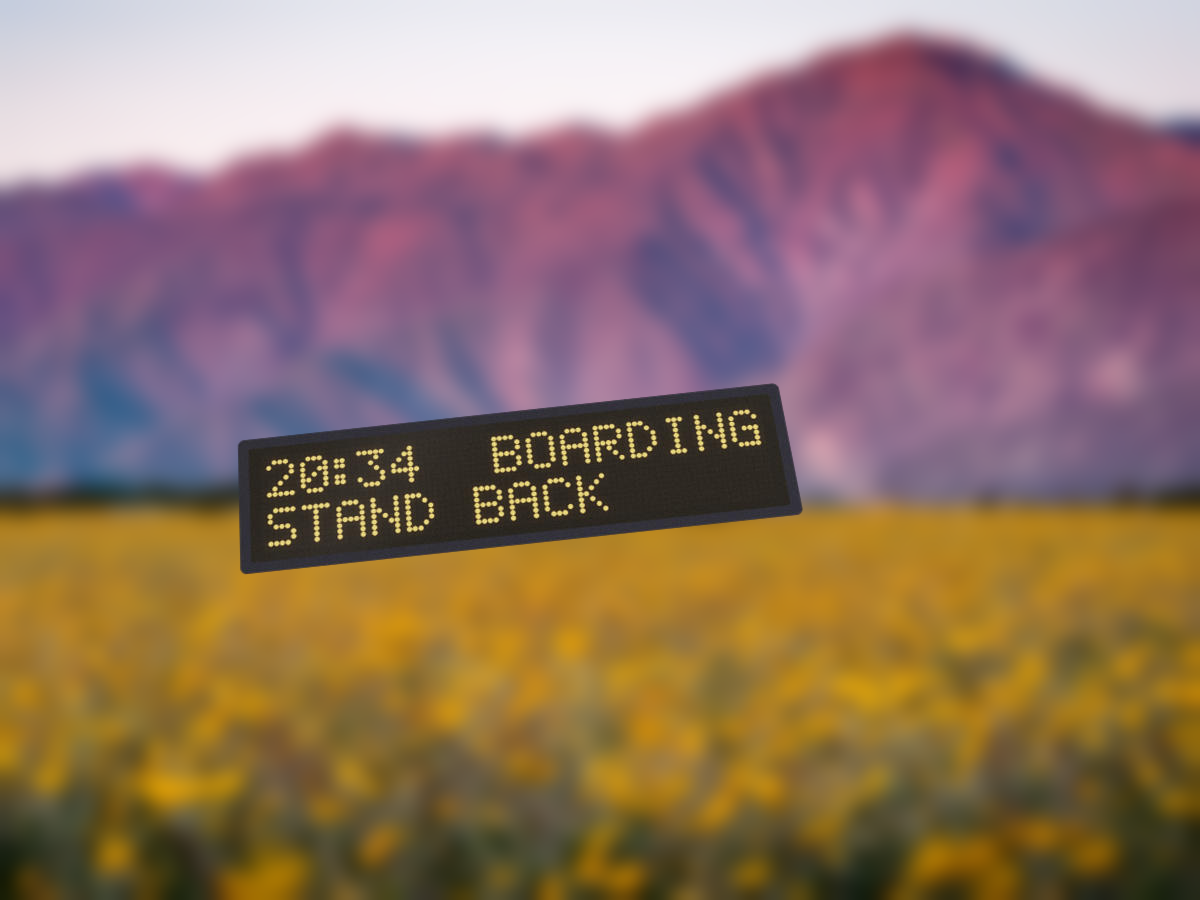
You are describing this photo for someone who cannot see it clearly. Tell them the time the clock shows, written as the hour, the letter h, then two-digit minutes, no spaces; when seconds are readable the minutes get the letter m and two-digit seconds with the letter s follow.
20h34
